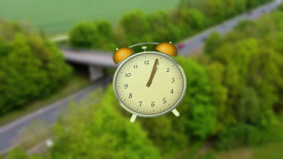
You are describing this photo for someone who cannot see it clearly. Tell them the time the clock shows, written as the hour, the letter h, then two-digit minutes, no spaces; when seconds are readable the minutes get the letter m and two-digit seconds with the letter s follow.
1h04
